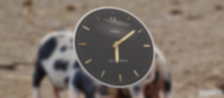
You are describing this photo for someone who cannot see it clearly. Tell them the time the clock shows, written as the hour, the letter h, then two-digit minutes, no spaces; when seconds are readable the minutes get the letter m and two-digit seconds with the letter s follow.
6h09
